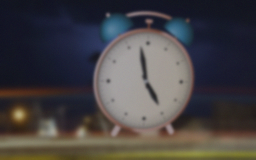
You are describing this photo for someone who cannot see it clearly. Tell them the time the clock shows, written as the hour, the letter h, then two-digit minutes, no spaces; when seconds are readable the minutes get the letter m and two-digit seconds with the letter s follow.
4h58
